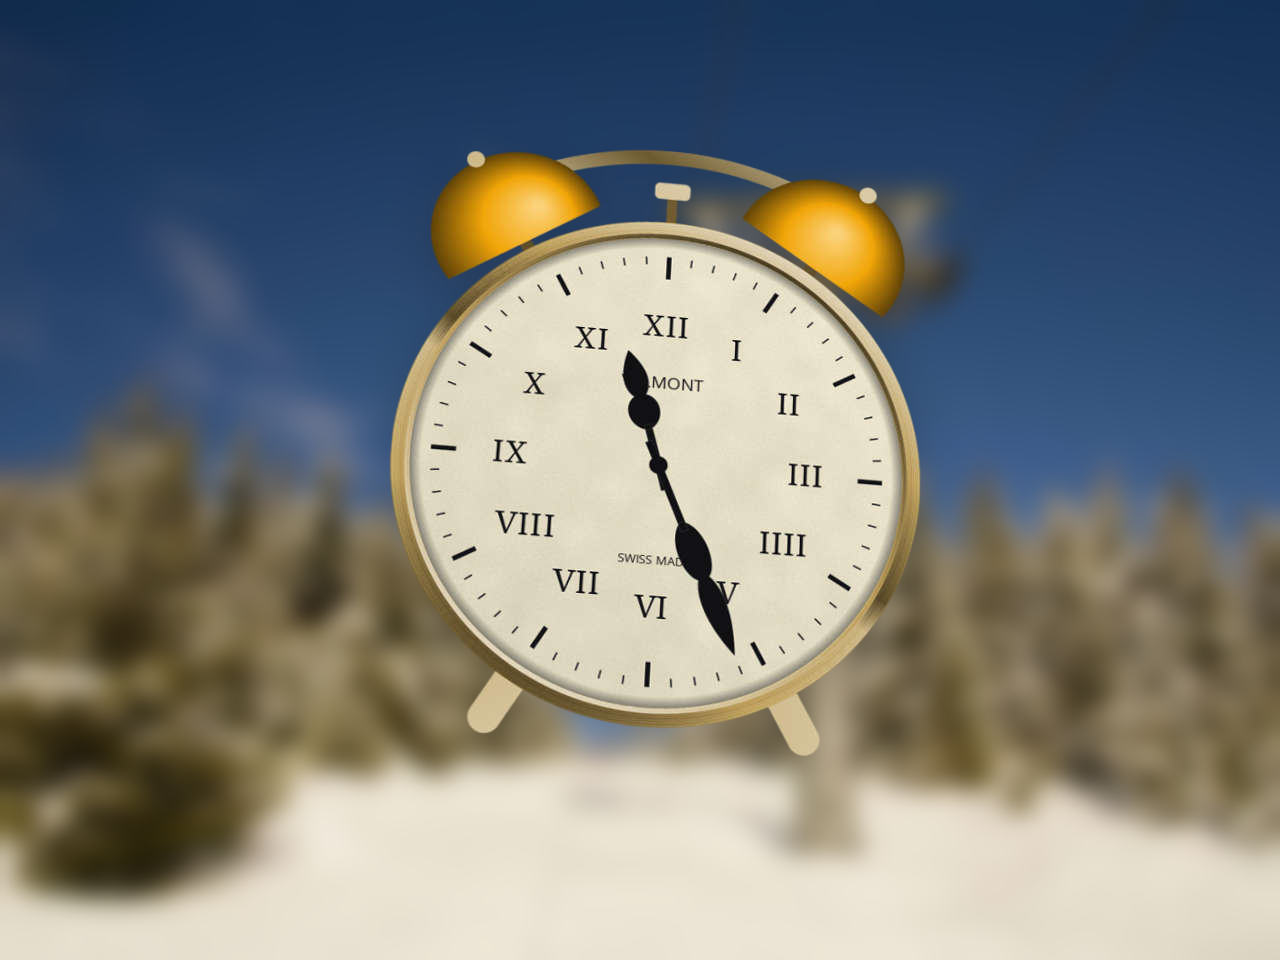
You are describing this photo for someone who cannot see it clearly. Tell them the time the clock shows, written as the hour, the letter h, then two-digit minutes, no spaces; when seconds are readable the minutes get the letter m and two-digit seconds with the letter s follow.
11h26
